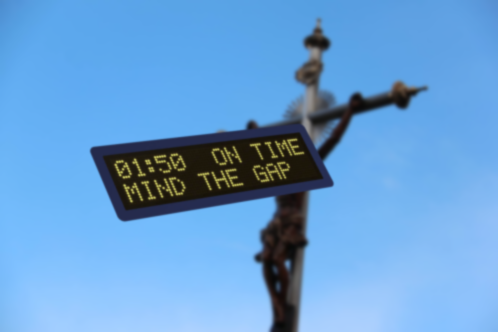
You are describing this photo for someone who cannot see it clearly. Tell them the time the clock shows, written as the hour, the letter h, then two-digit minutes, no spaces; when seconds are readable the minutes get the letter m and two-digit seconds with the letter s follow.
1h50
